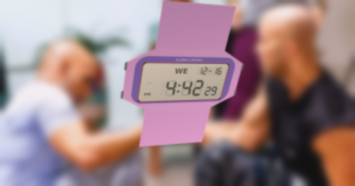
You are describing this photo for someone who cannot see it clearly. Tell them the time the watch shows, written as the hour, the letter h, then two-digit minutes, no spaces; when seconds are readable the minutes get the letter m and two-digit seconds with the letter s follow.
4h42m29s
